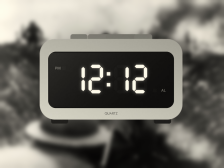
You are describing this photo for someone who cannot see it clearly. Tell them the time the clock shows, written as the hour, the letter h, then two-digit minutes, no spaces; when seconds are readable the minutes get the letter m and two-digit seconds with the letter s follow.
12h12
